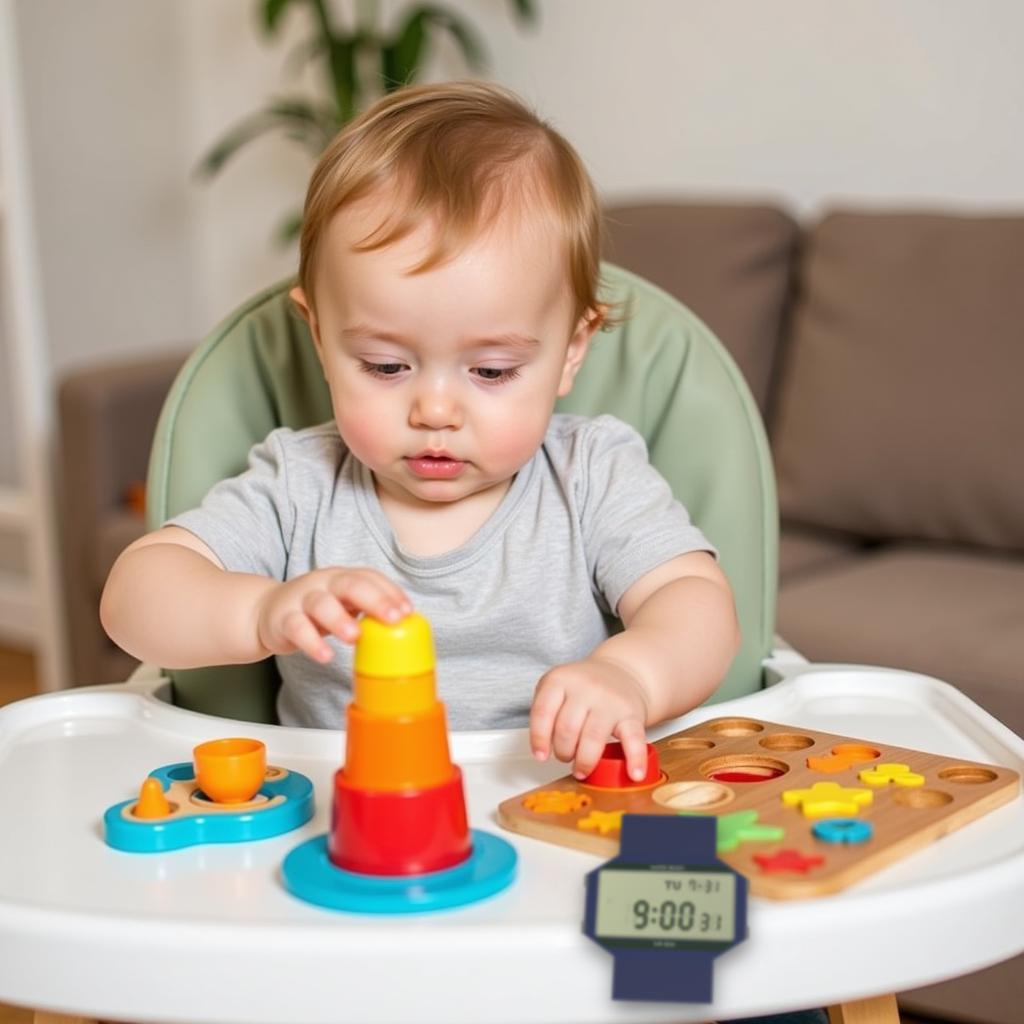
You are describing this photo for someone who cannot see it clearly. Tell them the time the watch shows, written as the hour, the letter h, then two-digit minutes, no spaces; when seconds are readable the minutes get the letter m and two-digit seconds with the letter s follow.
9h00m31s
